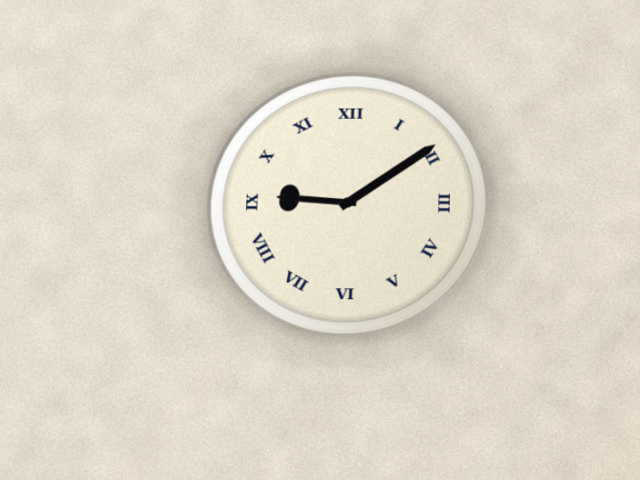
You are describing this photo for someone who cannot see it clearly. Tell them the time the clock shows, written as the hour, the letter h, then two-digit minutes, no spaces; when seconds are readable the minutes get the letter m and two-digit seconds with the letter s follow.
9h09
